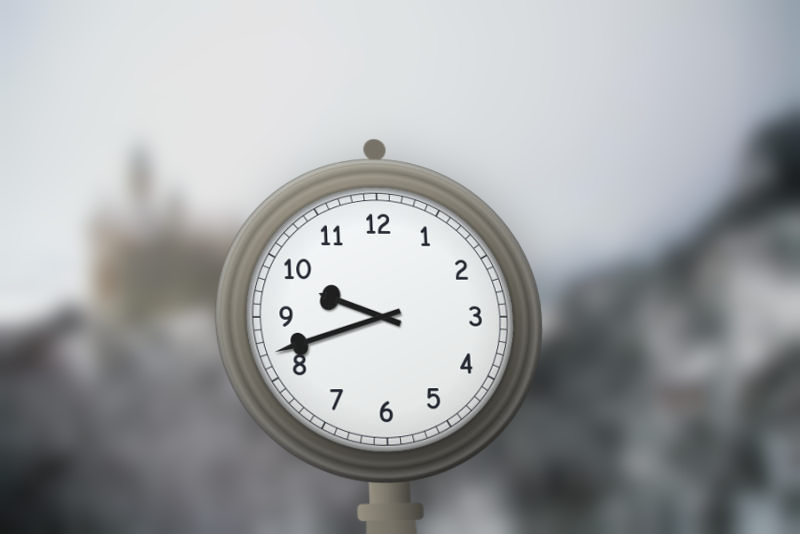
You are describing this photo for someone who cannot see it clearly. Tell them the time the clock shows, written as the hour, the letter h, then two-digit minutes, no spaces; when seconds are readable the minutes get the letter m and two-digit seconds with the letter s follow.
9h42
